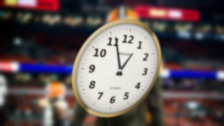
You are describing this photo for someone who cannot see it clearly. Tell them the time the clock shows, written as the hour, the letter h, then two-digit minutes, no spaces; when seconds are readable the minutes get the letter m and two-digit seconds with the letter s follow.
12h56
